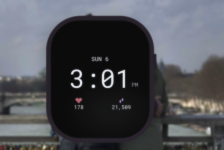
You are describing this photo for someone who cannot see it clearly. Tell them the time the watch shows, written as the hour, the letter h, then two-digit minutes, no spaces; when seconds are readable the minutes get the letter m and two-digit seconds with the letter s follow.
3h01
